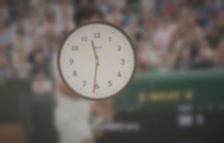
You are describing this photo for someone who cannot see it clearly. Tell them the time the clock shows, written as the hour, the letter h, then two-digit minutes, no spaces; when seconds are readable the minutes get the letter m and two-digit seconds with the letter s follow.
11h31
